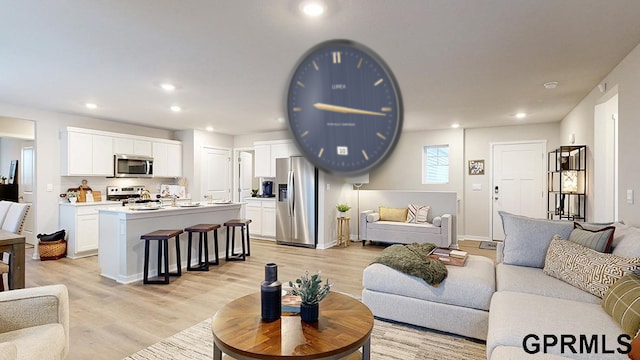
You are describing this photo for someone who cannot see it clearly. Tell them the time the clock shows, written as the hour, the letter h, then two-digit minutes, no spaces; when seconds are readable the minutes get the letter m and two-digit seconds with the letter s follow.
9h16
